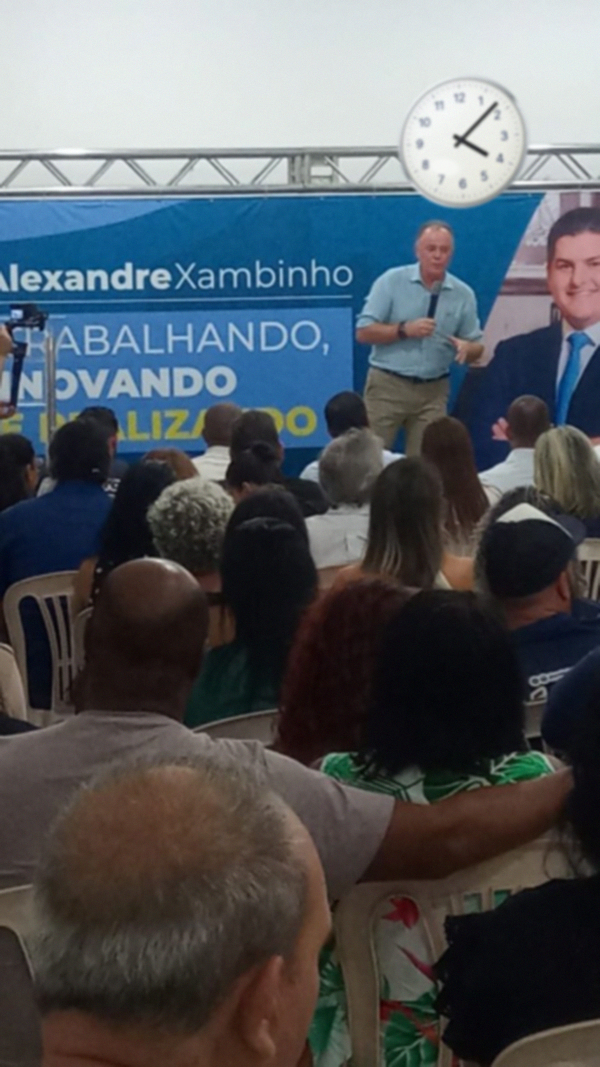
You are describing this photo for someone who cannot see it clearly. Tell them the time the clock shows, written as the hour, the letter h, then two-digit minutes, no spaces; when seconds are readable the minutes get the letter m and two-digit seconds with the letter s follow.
4h08
